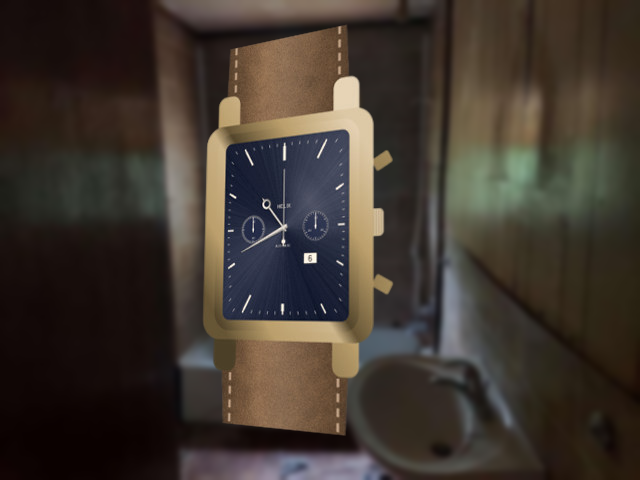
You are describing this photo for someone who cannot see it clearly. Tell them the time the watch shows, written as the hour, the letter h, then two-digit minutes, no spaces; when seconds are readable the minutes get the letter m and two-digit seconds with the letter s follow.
10h41
